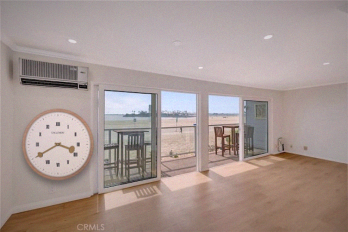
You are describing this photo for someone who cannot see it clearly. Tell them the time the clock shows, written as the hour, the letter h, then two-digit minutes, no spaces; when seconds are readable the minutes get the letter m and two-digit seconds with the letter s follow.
3h40
